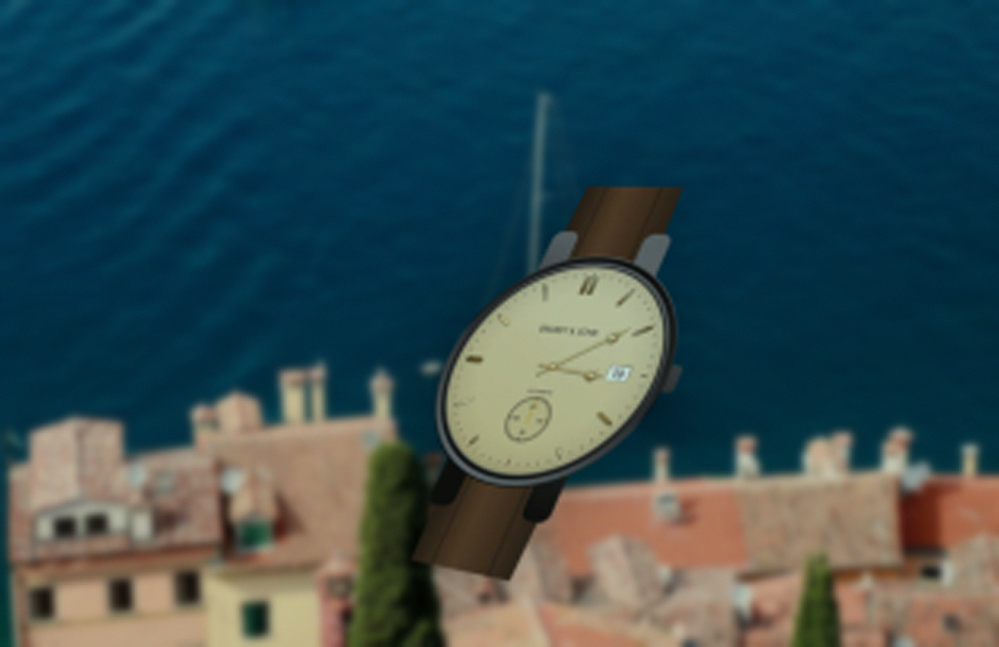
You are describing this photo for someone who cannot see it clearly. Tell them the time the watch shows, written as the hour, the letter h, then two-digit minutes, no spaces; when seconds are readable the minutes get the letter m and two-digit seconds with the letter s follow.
3h09
